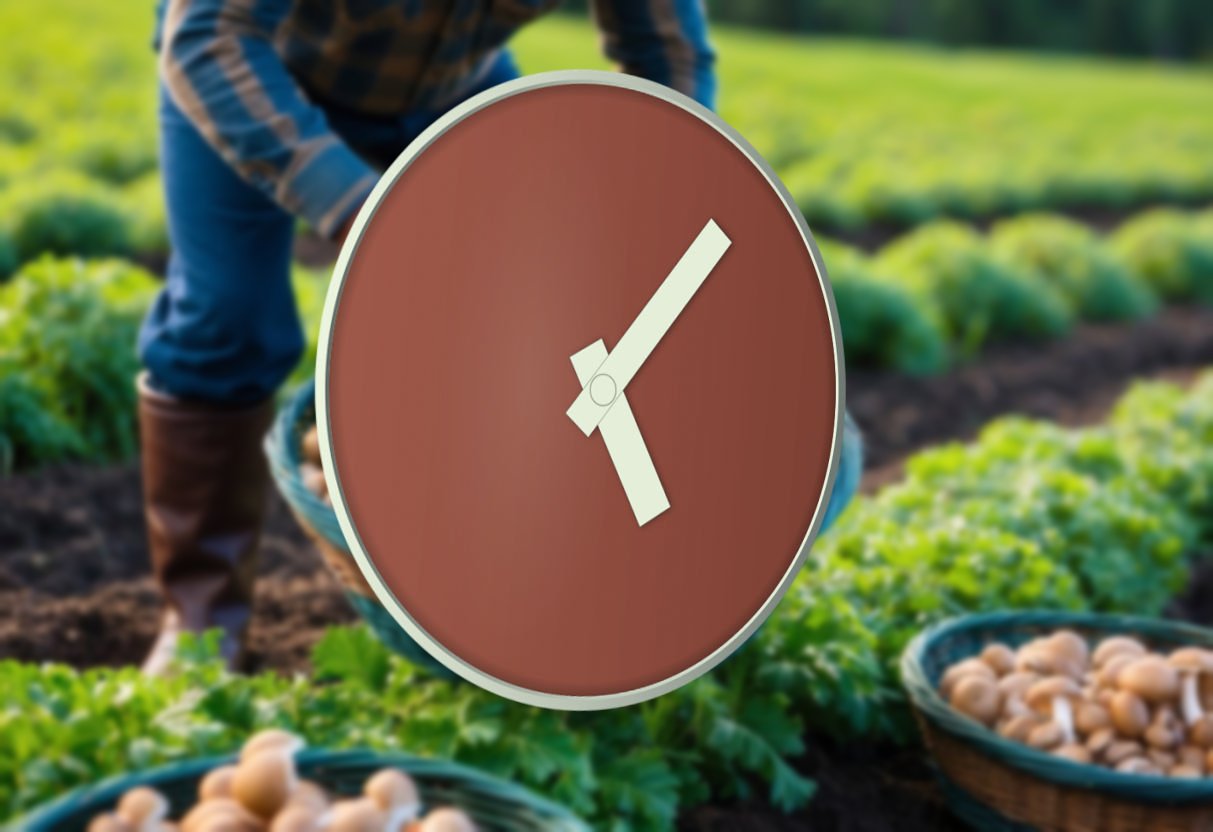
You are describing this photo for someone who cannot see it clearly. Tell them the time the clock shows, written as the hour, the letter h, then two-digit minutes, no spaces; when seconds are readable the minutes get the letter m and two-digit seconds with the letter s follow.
5h07
